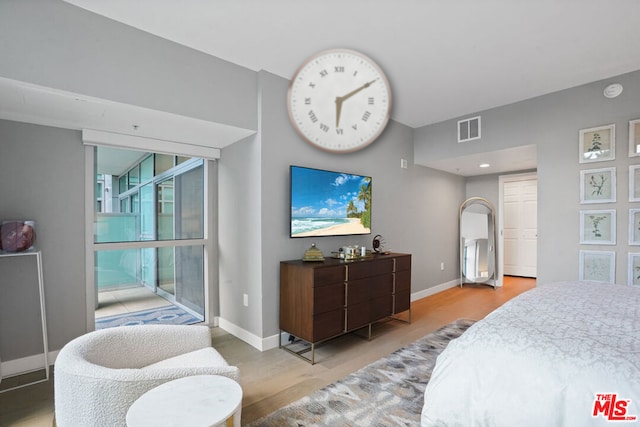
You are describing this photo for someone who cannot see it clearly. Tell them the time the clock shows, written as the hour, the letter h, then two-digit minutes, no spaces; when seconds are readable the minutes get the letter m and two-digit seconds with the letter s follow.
6h10
